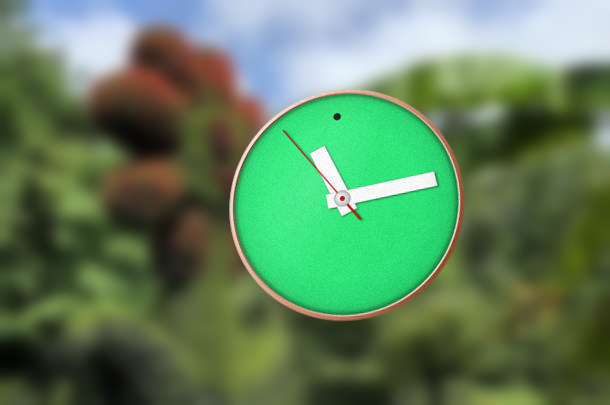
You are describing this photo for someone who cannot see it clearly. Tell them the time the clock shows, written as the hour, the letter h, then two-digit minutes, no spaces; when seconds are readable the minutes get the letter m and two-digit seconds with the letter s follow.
11h13m54s
